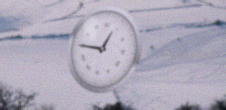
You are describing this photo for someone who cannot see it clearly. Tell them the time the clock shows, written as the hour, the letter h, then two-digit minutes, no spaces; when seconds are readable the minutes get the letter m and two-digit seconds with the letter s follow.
12h45
